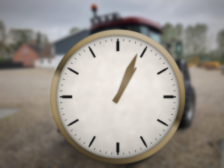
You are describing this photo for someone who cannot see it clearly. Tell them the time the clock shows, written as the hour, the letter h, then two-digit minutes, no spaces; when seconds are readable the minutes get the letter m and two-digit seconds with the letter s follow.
1h04
